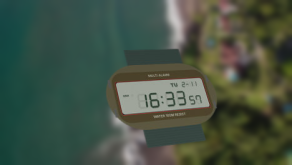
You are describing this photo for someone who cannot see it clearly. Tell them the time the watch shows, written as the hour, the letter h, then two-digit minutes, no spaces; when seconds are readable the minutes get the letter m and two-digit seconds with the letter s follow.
16h33m57s
